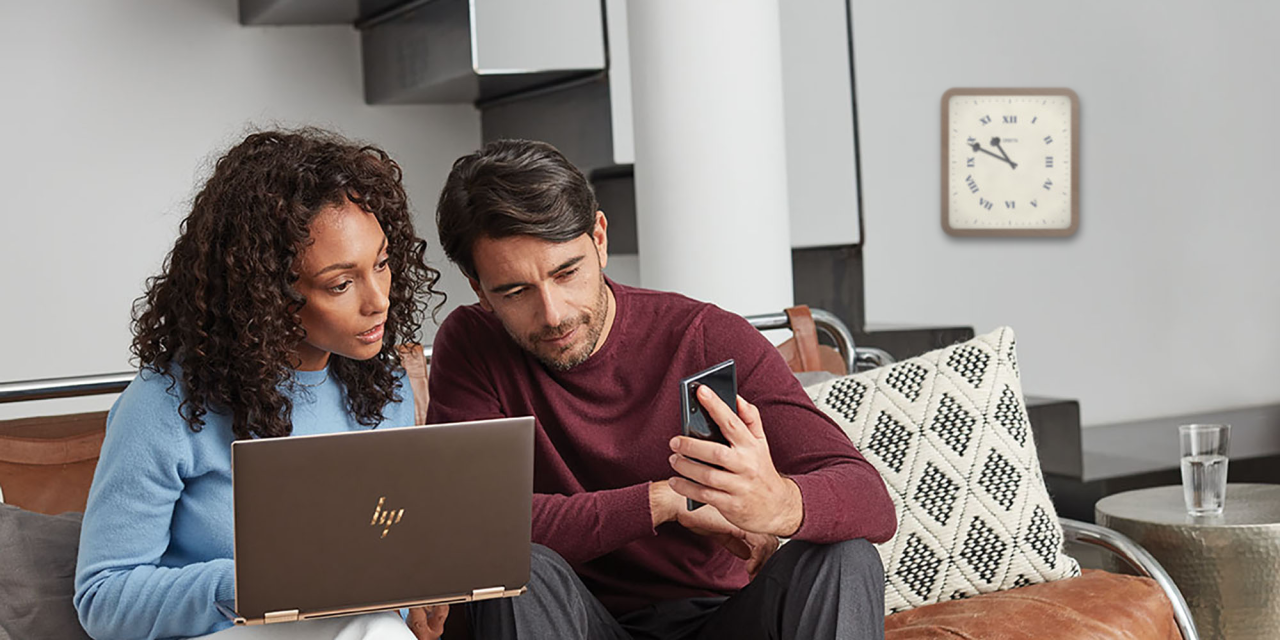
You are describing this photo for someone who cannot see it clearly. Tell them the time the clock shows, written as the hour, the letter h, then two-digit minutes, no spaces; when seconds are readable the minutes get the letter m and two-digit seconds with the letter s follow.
10h49
